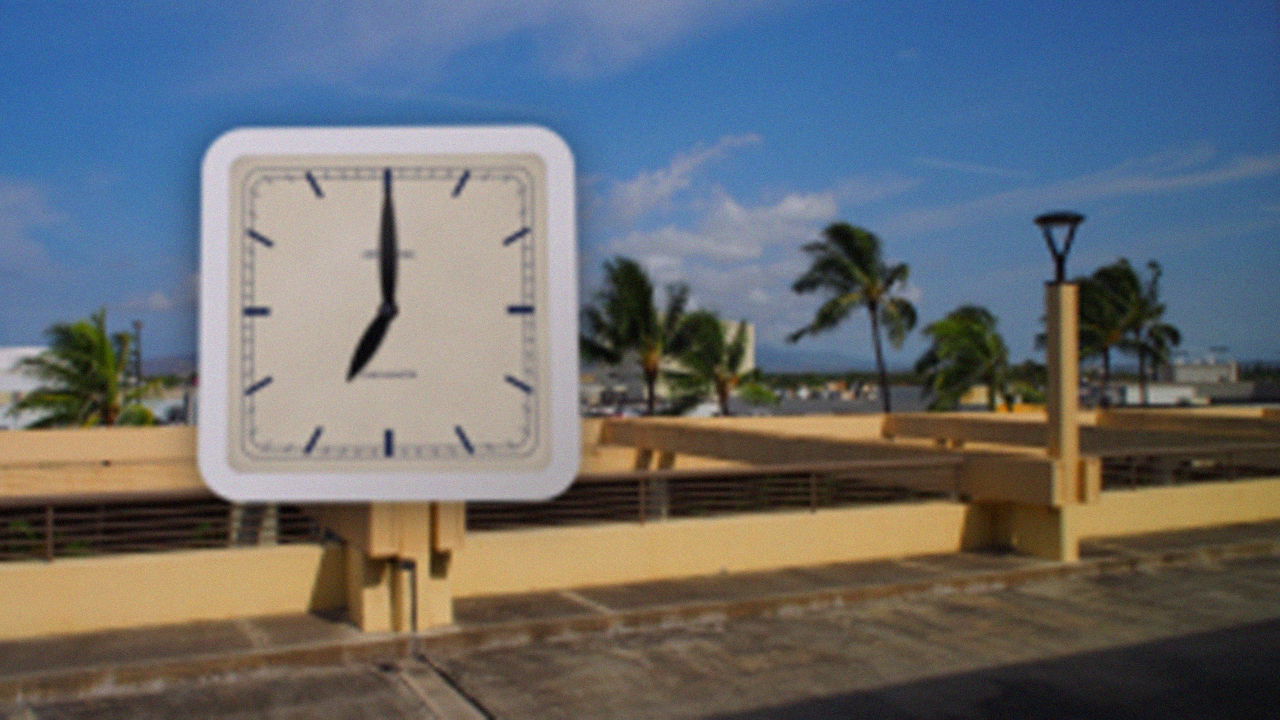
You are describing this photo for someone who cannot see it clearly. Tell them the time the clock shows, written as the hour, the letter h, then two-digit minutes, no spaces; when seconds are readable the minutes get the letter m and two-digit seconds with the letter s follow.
7h00
